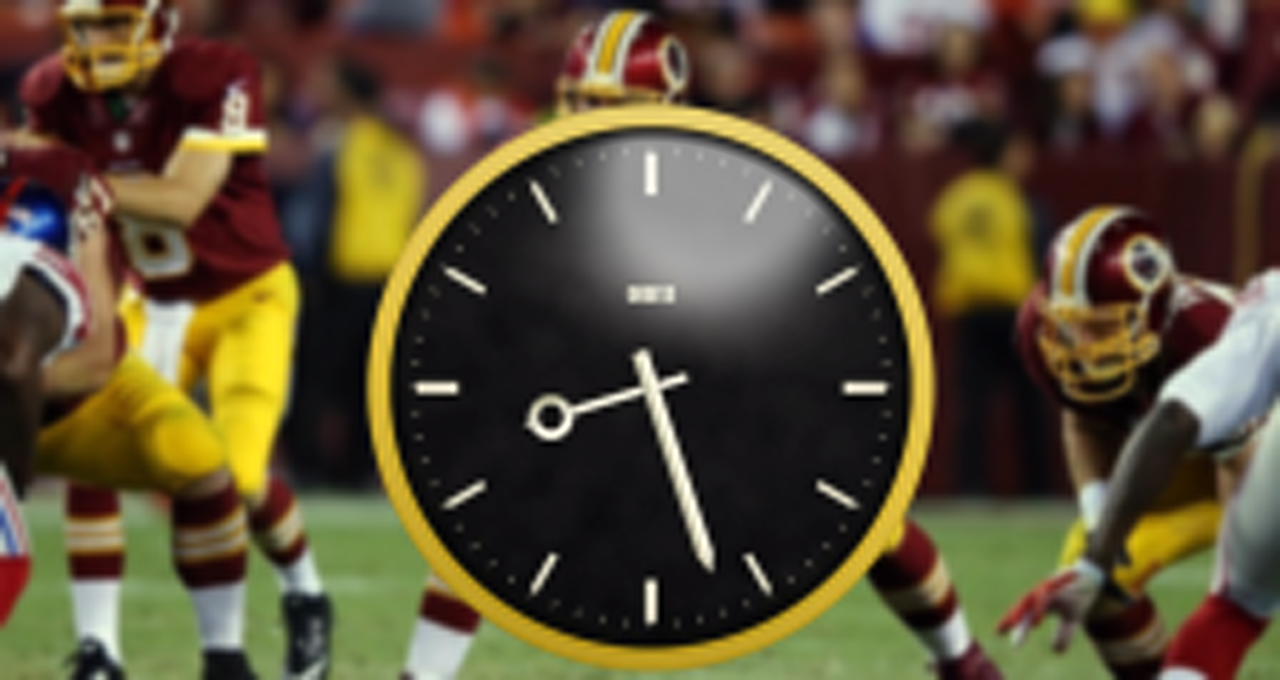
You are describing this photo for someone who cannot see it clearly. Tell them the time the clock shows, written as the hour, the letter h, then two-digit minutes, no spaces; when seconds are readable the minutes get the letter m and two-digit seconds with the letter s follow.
8h27
